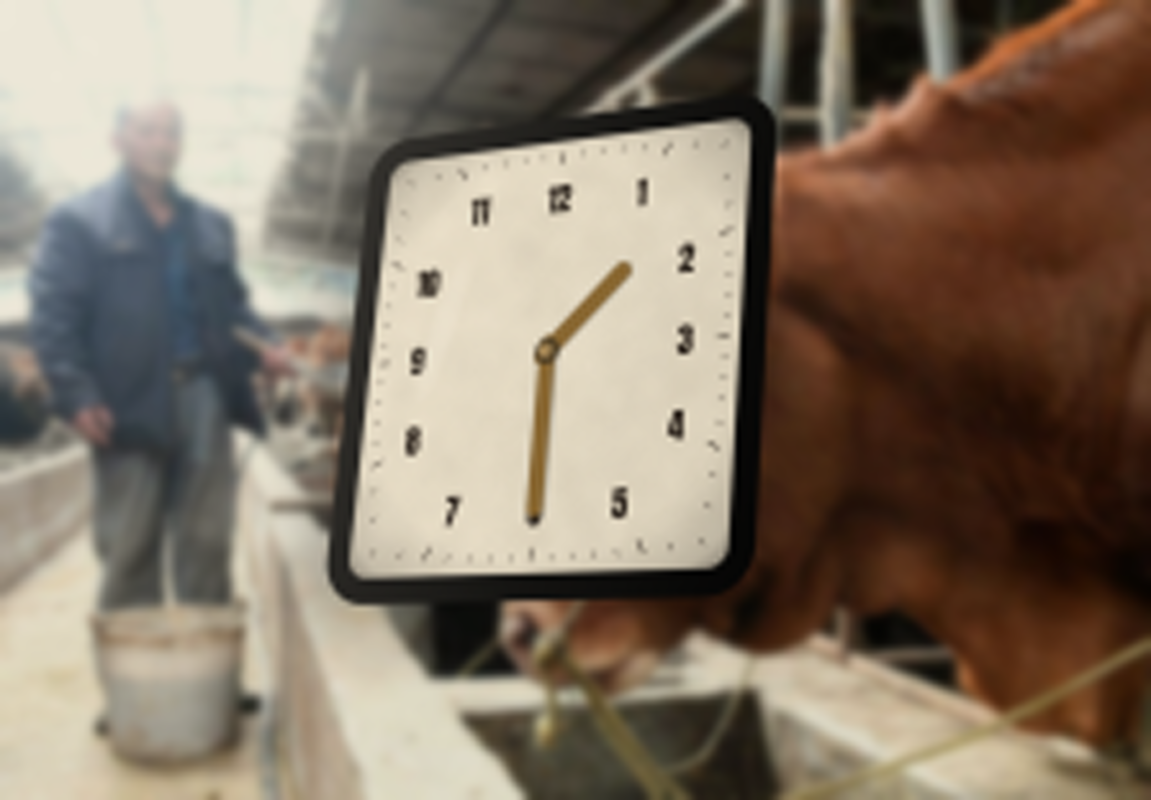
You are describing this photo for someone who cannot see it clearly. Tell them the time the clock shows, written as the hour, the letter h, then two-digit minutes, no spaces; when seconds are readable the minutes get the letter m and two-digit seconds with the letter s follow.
1h30
